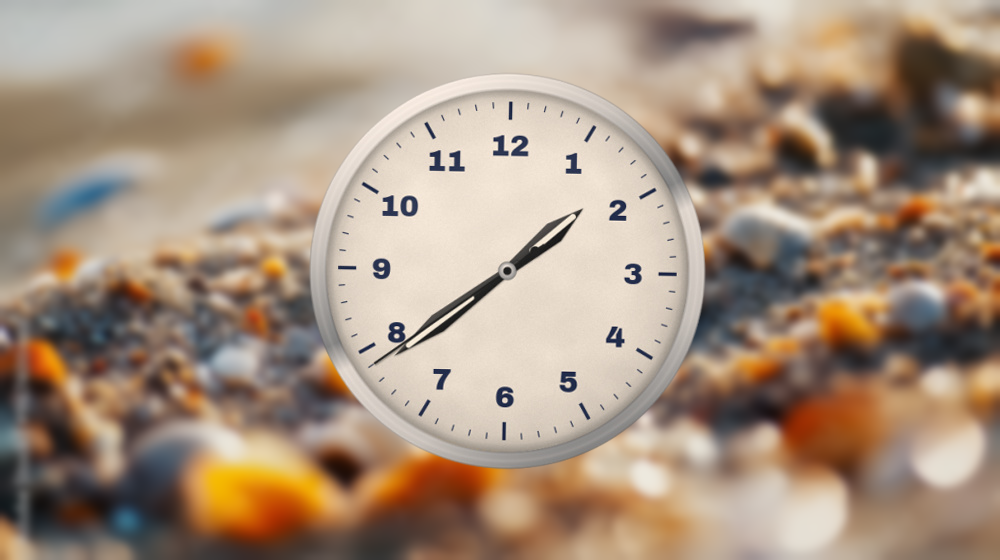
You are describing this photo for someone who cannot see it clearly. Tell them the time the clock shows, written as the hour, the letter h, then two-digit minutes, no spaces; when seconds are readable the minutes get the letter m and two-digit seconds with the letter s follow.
1h38m39s
